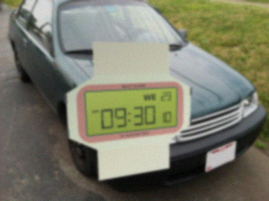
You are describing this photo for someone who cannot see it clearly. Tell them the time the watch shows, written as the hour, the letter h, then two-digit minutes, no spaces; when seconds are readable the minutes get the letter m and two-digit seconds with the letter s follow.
9h30
